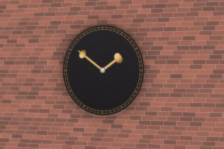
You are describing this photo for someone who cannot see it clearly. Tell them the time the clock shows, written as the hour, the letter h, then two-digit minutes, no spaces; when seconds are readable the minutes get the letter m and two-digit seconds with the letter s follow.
1h51
